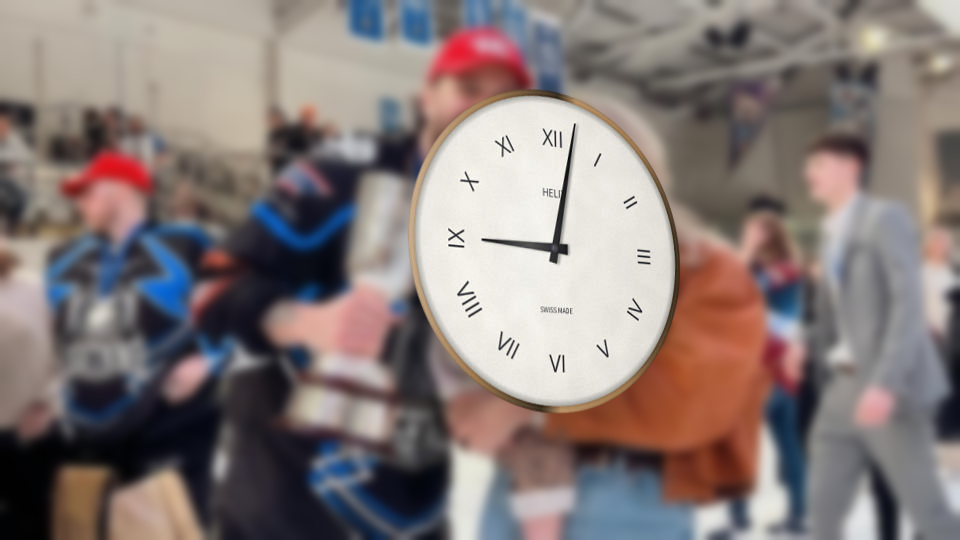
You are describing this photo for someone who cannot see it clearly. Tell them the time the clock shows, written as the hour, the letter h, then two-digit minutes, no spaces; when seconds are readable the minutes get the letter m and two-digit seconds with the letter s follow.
9h02
